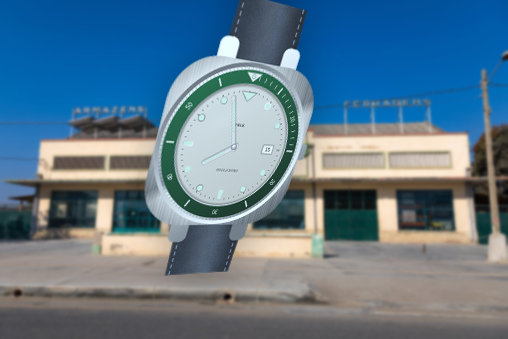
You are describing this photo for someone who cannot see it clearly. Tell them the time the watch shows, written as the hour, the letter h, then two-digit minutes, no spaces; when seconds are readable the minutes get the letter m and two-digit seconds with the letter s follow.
7h57
